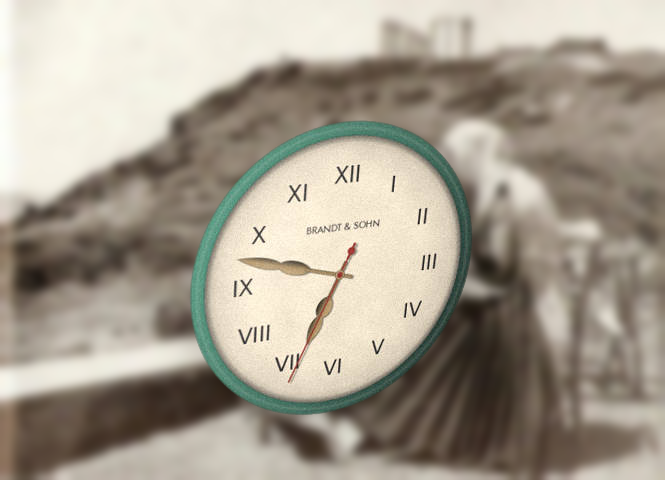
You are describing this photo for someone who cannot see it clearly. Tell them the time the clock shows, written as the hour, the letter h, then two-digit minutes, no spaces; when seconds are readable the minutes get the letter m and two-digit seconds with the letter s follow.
6h47m34s
